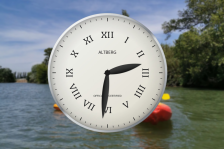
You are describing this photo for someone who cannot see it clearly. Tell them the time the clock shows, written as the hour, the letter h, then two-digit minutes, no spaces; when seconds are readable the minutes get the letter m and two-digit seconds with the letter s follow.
2h31
